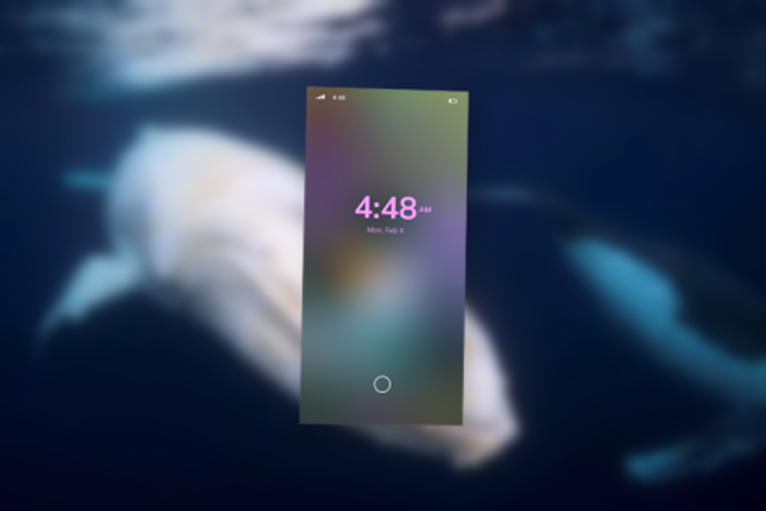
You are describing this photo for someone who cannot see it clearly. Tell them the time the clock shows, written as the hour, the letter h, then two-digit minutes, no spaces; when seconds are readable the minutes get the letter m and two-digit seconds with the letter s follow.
4h48
